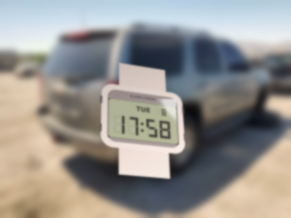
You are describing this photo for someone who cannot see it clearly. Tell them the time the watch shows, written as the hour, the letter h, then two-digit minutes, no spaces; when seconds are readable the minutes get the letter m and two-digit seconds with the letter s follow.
17h58
